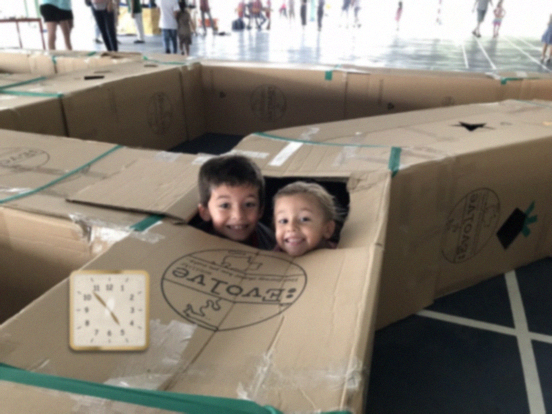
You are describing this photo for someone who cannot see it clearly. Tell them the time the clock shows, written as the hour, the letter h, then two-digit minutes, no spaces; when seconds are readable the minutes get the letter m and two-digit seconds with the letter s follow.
4h53
